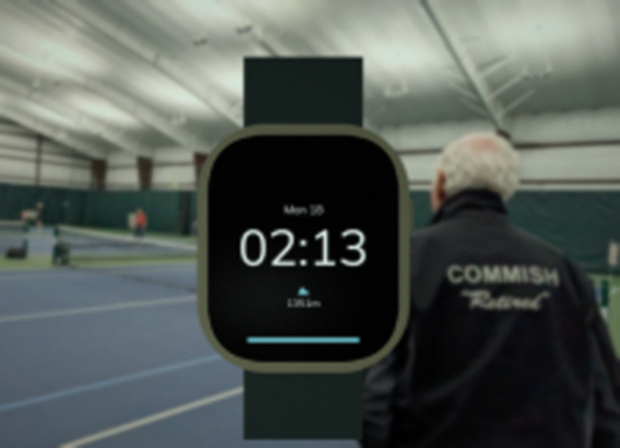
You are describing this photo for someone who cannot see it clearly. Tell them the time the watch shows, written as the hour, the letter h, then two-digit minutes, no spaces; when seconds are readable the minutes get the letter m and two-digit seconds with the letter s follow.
2h13
